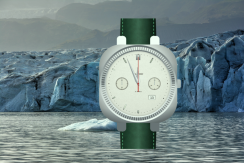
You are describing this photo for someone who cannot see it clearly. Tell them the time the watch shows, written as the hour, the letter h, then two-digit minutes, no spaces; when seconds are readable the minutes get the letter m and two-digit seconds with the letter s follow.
11h56
